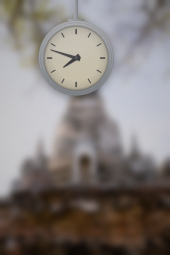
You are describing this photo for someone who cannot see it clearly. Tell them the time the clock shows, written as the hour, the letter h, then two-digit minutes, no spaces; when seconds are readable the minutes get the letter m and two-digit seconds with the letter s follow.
7h48
